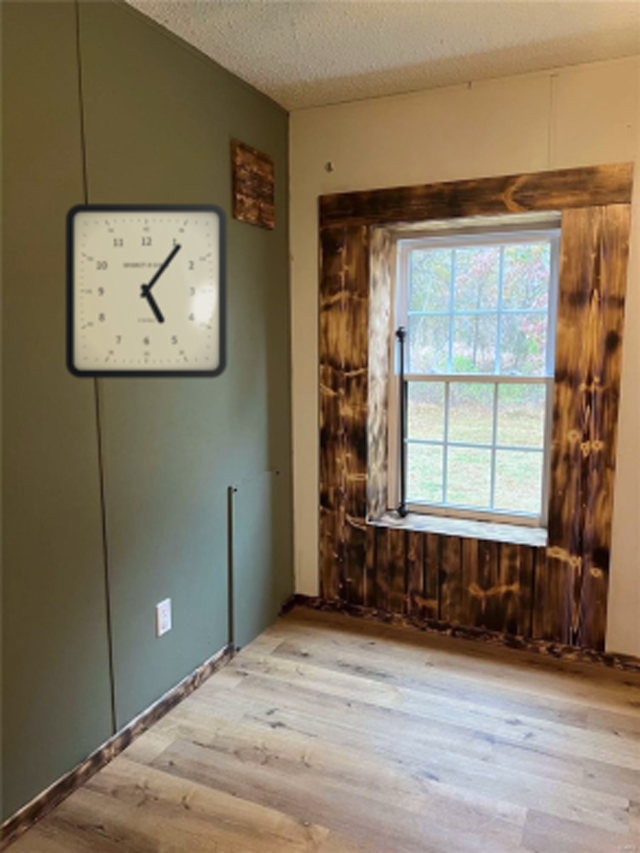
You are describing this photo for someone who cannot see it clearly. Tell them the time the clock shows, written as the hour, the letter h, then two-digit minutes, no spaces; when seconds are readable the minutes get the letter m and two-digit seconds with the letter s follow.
5h06
